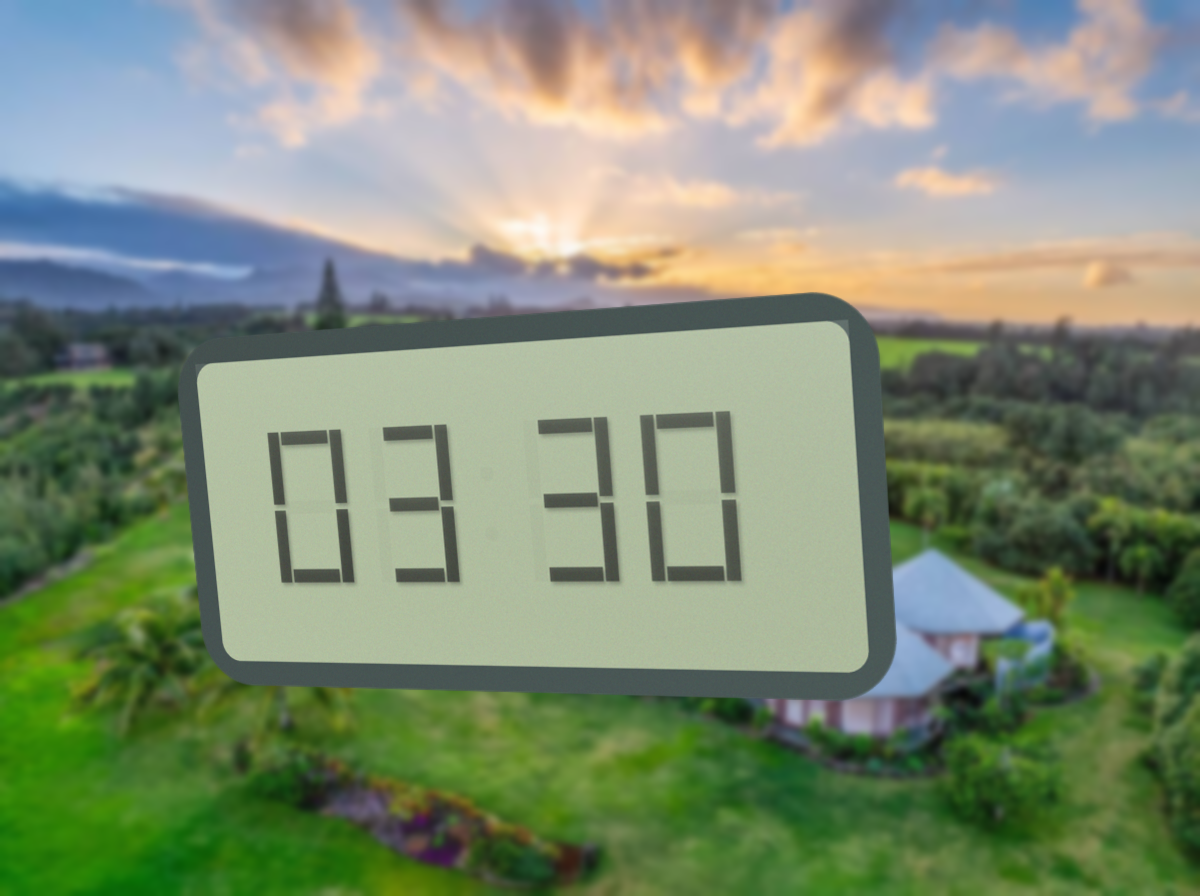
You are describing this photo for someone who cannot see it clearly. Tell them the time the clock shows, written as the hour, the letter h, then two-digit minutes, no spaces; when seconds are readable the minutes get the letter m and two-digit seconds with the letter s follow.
3h30
